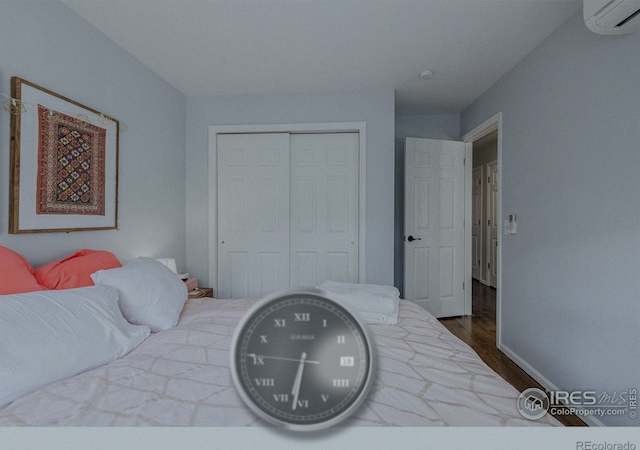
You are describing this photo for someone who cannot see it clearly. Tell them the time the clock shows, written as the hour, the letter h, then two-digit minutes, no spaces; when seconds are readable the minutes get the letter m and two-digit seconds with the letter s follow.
6h31m46s
